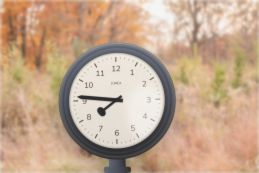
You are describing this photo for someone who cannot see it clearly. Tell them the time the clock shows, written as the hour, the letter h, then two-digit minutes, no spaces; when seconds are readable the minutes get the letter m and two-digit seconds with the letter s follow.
7h46
